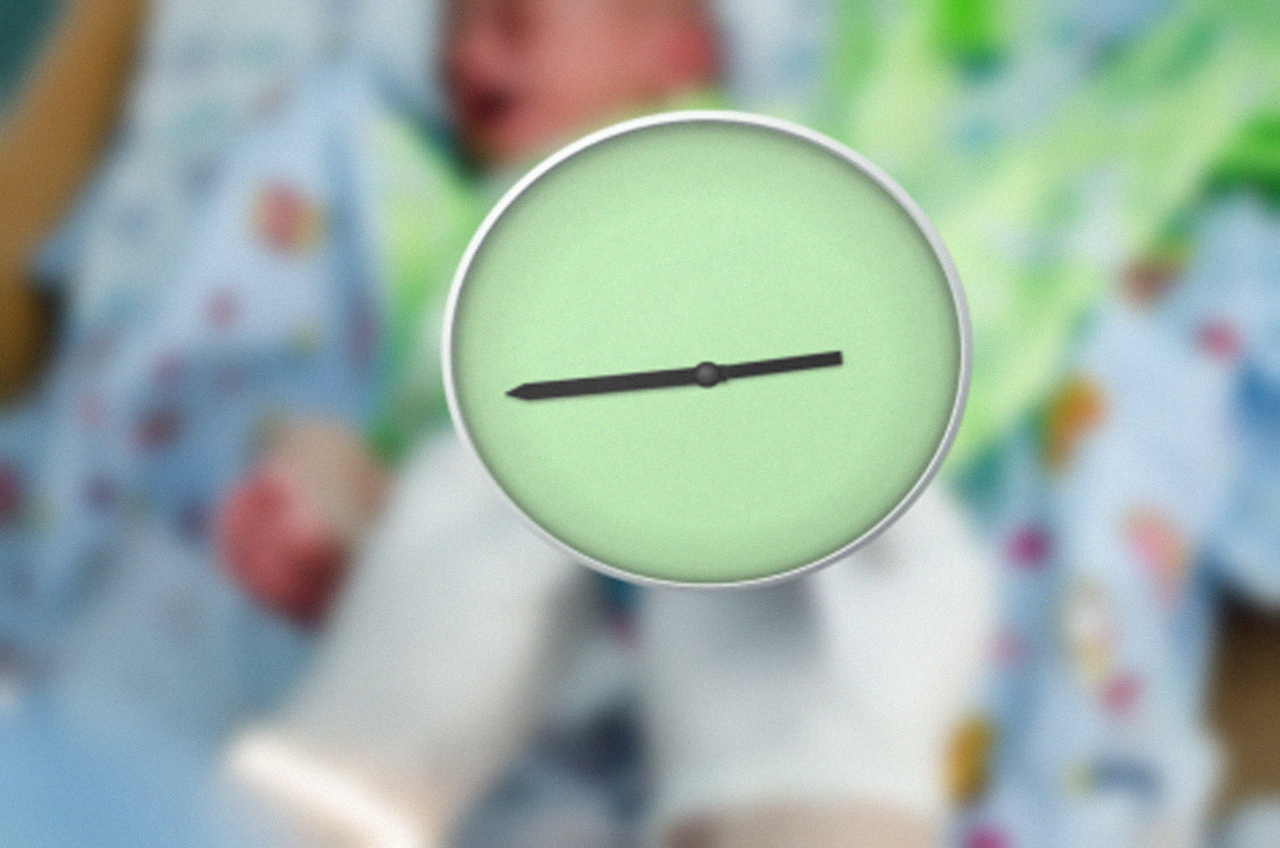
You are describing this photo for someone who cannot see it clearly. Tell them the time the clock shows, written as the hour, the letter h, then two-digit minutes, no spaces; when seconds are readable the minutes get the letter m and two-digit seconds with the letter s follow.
2h44
